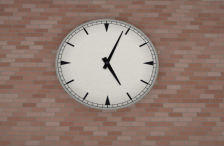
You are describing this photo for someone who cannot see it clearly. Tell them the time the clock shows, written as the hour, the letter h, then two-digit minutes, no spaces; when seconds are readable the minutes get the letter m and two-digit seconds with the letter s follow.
5h04
